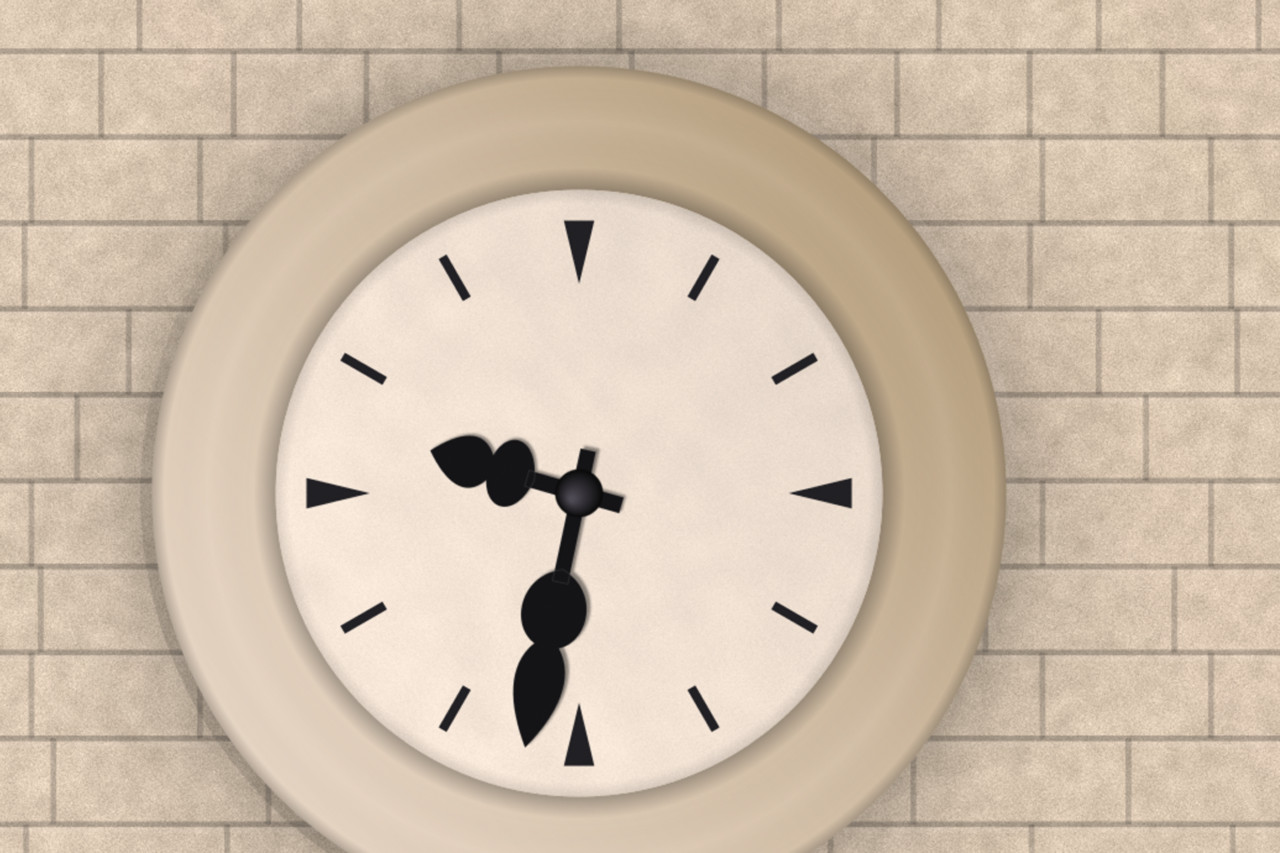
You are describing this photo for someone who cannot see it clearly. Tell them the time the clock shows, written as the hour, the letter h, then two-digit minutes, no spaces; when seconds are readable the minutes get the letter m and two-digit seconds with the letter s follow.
9h32
